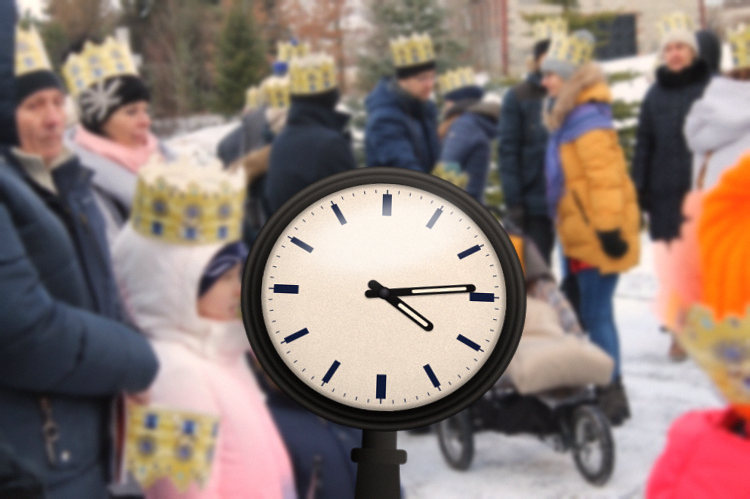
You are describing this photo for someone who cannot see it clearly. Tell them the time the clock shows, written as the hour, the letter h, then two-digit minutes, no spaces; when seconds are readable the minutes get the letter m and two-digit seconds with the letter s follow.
4h14
